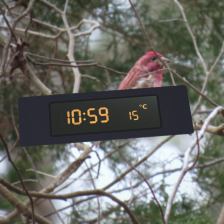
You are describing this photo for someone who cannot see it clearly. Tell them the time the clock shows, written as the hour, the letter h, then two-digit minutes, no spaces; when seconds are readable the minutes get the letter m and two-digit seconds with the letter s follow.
10h59
